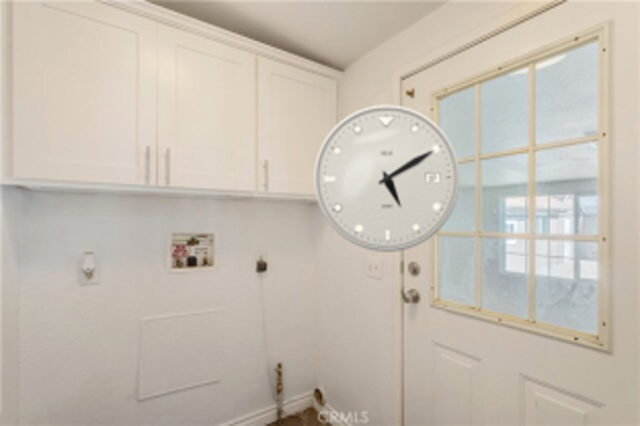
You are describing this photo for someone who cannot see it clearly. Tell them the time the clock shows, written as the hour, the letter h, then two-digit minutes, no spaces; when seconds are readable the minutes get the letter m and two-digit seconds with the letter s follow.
5h10
